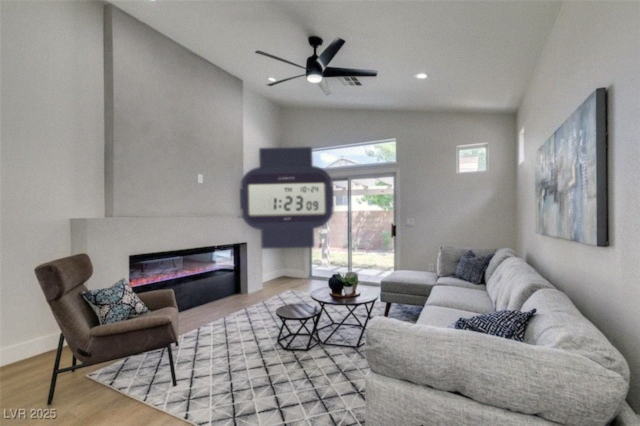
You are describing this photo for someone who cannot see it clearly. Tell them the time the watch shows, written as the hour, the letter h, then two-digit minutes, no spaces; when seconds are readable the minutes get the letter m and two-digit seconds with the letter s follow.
1h23
